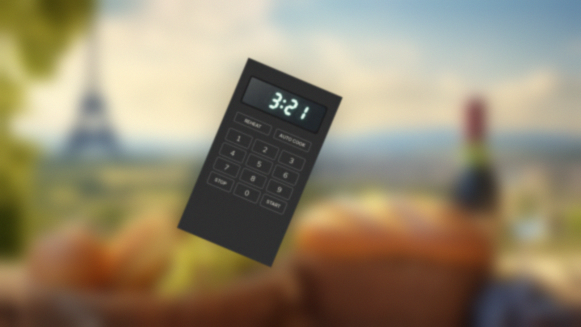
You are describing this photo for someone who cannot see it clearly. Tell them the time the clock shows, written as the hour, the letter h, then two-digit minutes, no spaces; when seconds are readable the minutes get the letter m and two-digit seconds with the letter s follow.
3h21
